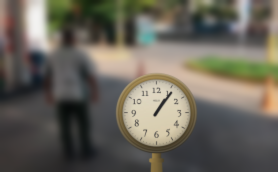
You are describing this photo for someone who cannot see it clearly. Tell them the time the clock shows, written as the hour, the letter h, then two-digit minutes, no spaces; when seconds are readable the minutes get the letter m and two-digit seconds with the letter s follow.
1h06
